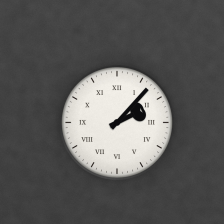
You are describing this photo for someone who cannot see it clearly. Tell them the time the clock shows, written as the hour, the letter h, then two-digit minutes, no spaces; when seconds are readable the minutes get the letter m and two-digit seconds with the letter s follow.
2h07
